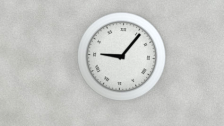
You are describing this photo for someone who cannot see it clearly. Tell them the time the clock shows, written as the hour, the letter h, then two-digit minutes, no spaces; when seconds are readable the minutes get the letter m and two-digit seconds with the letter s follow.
9h06
